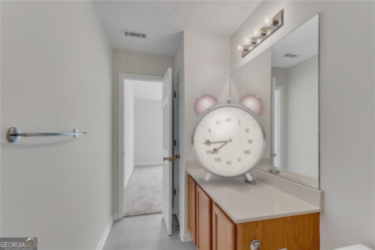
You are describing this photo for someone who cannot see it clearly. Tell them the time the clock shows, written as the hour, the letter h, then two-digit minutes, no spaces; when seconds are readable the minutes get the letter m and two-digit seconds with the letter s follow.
7h44
